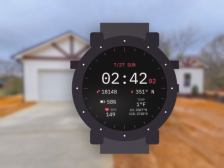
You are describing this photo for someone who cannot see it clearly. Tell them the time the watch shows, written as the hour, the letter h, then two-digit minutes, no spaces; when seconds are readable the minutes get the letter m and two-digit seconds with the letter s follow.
2h42
